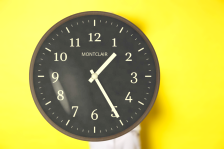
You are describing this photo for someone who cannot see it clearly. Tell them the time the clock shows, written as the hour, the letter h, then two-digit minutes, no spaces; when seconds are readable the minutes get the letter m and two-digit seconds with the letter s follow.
1h25
